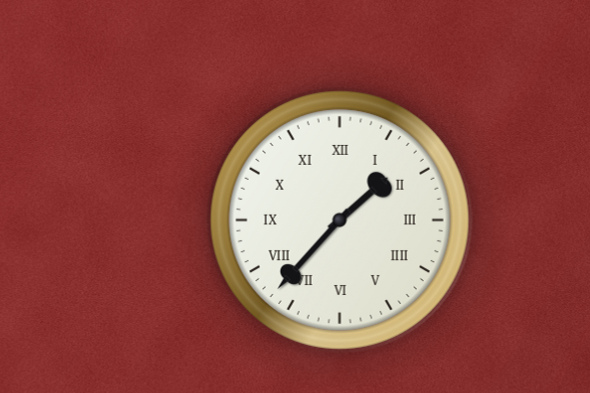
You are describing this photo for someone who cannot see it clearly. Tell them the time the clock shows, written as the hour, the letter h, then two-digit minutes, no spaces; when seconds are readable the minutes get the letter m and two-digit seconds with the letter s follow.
1h37
